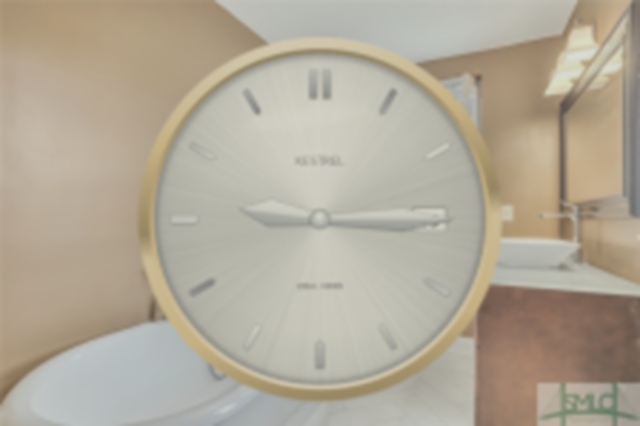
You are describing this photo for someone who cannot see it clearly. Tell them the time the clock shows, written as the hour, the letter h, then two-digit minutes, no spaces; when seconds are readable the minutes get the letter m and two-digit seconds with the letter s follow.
9h15
